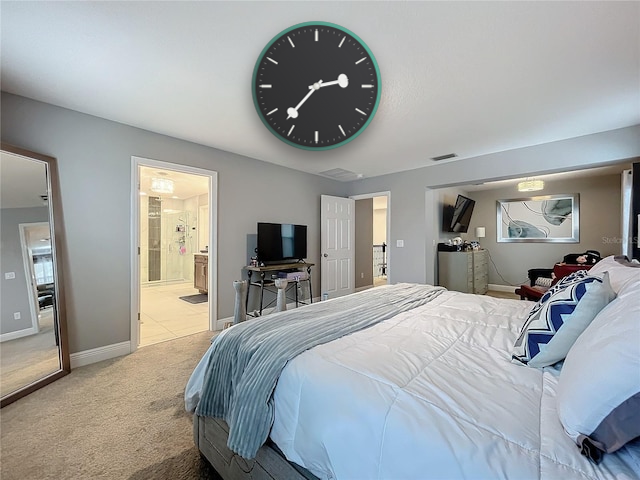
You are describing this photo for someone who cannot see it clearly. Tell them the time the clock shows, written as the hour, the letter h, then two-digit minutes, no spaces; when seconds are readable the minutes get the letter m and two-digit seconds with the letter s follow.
2h37
